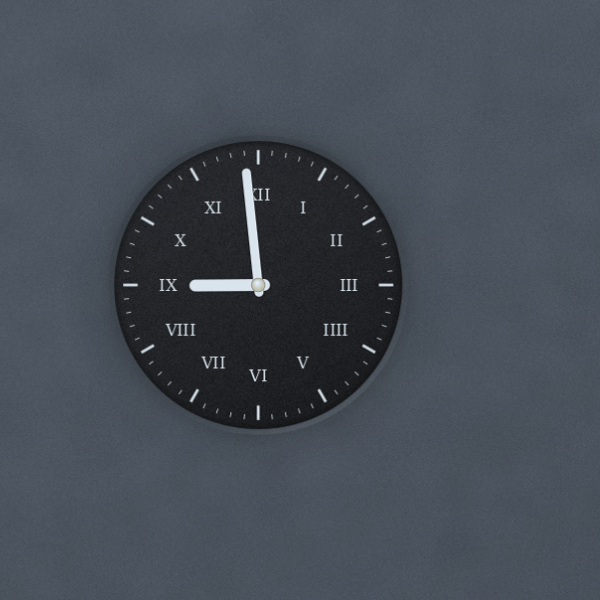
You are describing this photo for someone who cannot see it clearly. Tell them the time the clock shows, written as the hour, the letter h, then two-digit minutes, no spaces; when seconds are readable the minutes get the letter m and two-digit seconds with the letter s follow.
8h59
